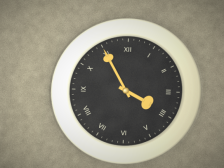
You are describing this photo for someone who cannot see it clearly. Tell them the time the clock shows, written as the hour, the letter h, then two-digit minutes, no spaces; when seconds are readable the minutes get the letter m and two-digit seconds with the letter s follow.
3h55
